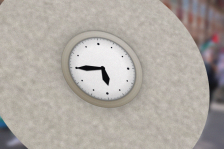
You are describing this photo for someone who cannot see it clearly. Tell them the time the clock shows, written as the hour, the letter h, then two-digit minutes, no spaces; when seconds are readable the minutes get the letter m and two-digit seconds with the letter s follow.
5h45
